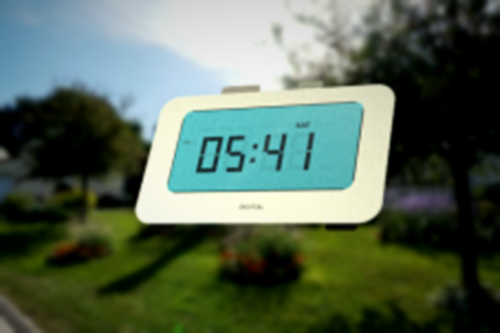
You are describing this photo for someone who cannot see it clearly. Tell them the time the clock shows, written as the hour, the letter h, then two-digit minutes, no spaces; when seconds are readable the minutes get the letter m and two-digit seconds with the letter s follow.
5h41
